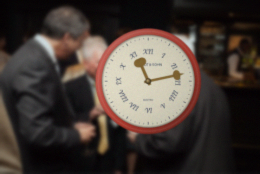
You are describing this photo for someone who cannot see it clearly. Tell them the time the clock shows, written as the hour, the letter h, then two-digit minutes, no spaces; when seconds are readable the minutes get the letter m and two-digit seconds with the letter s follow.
11h13
